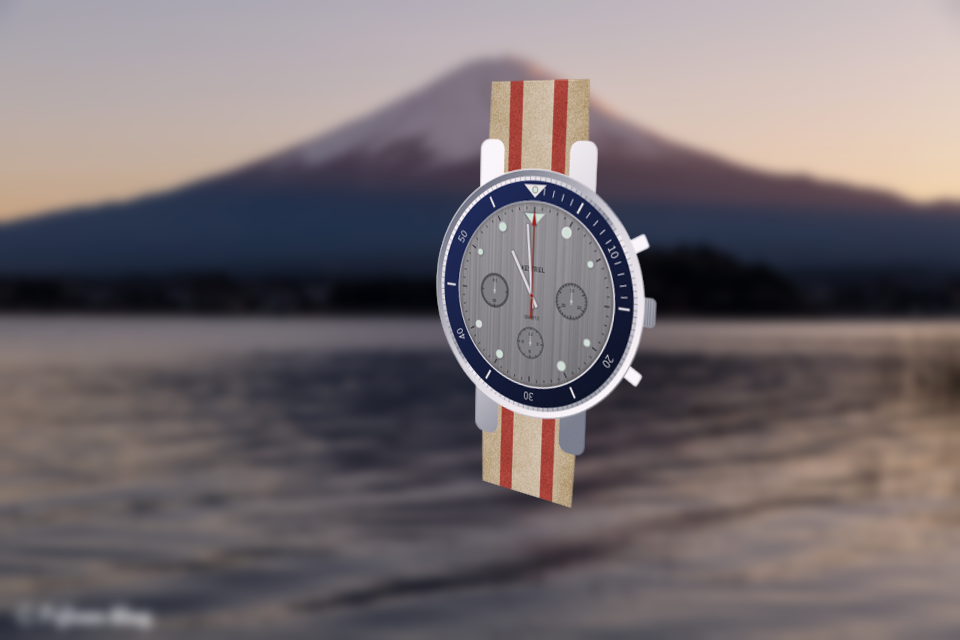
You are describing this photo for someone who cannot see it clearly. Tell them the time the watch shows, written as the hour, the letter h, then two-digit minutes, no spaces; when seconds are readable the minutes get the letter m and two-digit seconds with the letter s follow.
10h59
